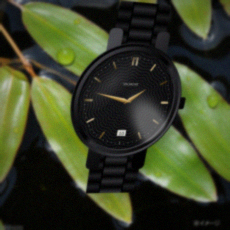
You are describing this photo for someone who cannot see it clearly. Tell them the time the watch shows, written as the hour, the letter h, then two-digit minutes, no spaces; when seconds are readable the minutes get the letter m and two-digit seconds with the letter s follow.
1h47
